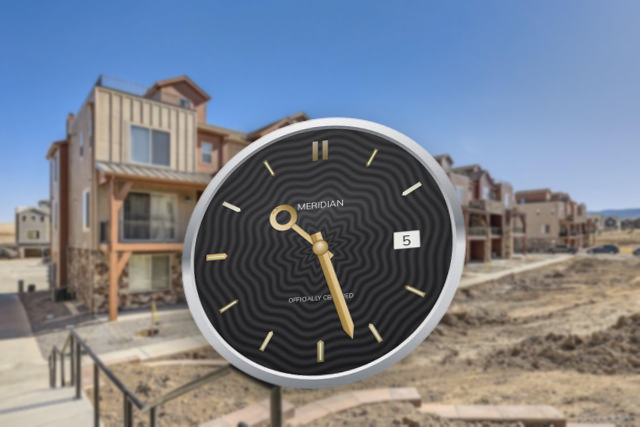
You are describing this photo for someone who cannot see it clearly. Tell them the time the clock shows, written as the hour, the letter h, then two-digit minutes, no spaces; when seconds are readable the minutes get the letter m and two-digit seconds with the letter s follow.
10h27
